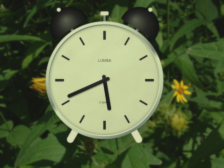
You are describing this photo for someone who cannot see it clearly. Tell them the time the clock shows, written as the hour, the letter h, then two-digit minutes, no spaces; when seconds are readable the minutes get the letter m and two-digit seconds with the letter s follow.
5h41
